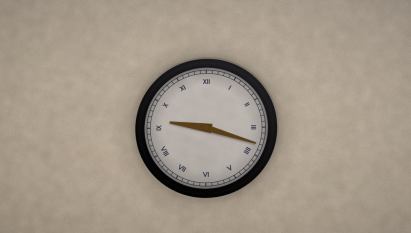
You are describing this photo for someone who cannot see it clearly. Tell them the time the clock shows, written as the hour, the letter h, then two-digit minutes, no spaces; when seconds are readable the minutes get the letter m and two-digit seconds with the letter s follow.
9h18
